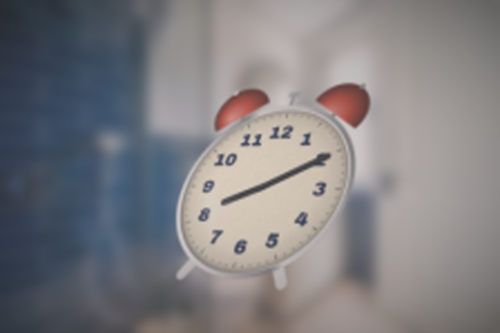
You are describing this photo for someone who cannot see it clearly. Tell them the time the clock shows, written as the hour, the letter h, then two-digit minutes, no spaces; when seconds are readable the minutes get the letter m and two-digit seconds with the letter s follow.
8h10
